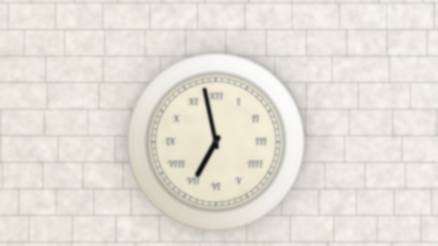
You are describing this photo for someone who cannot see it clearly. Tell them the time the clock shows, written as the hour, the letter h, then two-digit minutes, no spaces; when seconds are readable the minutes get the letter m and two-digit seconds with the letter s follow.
6h58
